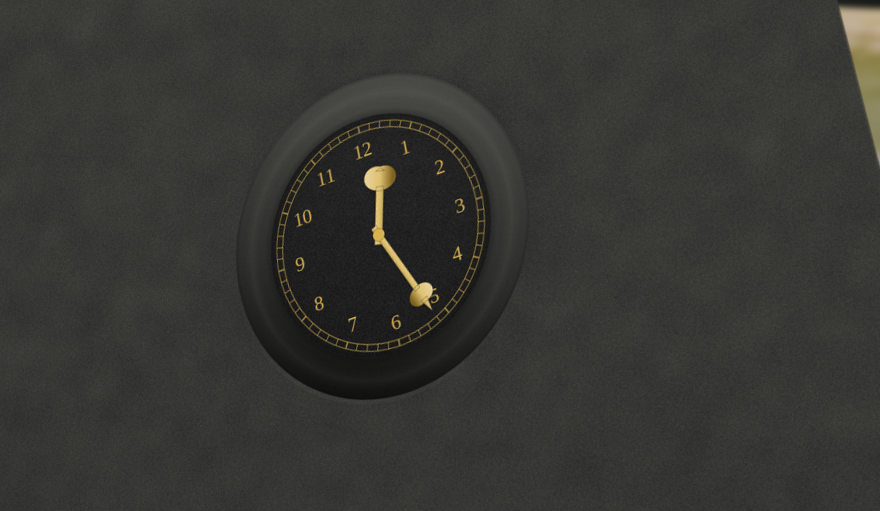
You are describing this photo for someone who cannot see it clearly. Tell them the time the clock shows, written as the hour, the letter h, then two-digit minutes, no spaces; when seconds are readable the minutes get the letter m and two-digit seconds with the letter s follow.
12h26
